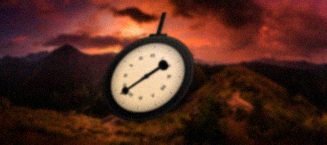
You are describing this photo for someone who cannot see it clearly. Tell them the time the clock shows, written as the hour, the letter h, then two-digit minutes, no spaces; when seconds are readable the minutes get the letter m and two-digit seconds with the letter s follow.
1h38
